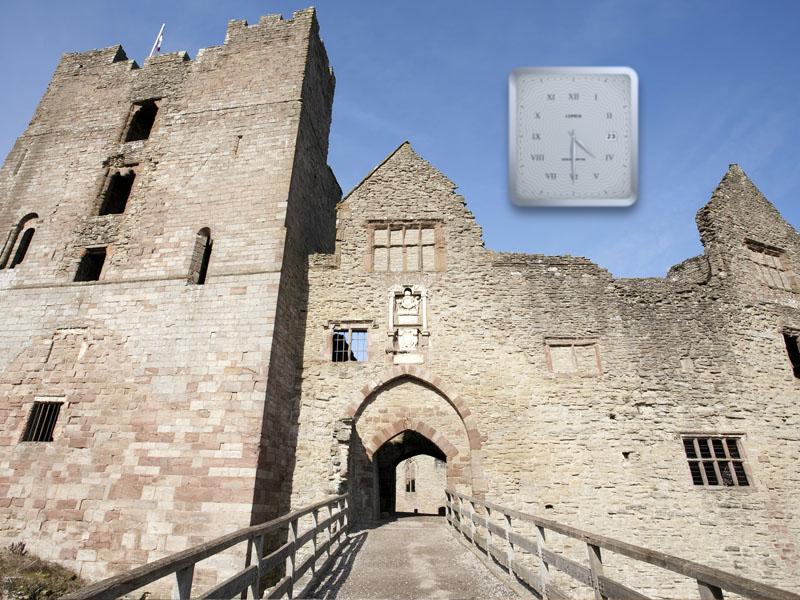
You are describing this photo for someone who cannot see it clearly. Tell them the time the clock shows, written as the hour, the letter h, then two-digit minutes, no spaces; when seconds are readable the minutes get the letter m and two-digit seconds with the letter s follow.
4h30
